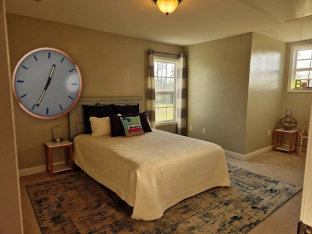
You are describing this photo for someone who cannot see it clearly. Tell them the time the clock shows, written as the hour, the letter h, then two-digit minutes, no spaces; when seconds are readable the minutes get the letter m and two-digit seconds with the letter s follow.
12h34
